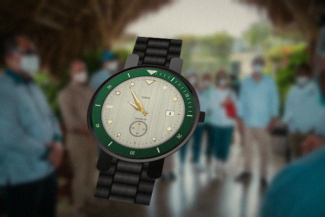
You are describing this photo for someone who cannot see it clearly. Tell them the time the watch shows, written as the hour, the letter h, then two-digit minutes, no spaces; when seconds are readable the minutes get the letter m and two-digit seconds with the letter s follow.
9h54
